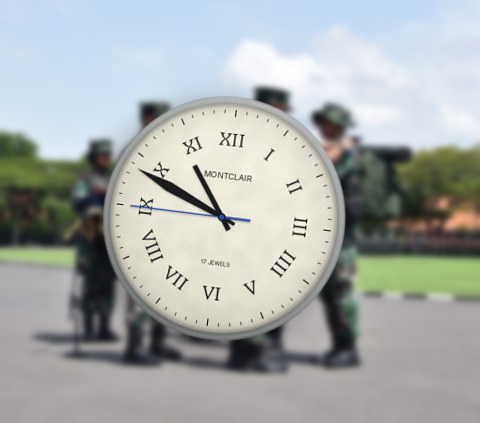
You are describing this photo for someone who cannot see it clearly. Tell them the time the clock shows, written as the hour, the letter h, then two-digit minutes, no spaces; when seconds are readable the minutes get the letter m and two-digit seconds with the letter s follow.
10h48m45s
